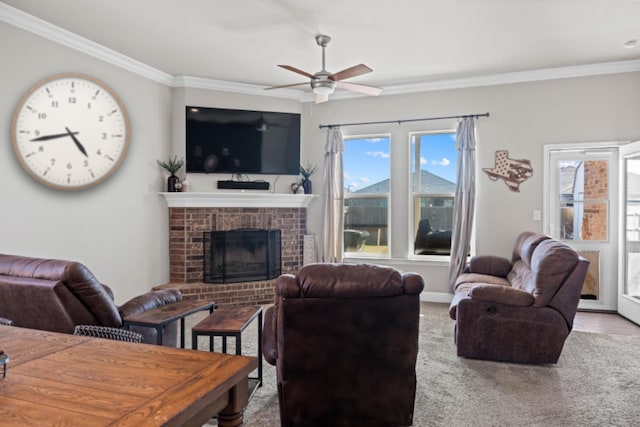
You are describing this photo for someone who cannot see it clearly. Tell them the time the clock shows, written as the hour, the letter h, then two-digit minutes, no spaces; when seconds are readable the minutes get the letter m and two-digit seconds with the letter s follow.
4h43
